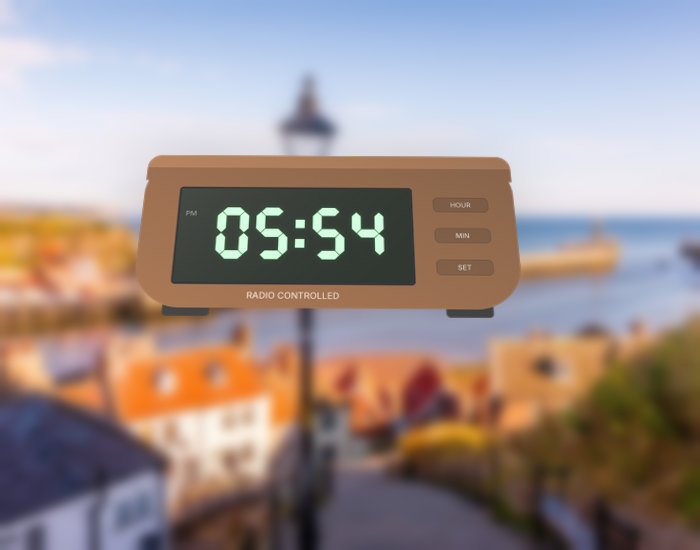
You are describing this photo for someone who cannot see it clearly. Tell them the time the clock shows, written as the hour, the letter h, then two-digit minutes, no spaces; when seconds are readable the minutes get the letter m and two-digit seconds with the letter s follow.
5h54
